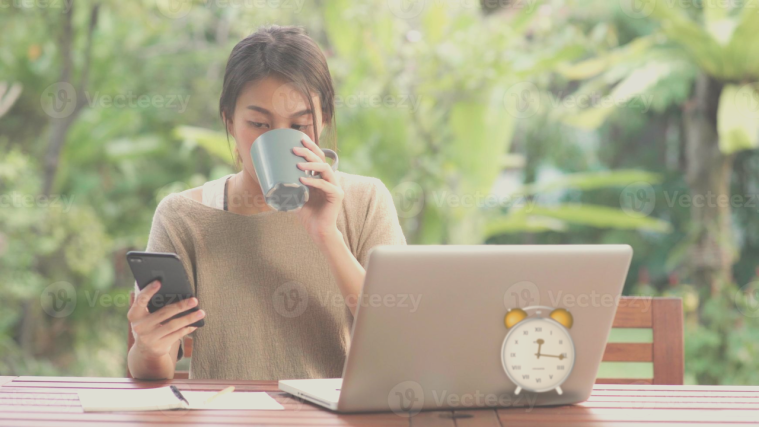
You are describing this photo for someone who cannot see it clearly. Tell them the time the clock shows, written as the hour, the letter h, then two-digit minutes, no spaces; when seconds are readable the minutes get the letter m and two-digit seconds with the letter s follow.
12h16
